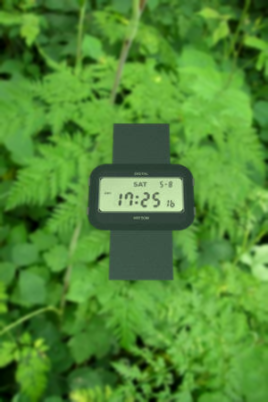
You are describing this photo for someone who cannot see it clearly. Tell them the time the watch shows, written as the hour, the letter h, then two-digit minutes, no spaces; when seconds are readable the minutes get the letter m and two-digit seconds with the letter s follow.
17h25m16s
